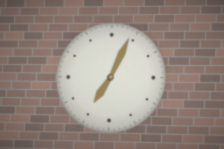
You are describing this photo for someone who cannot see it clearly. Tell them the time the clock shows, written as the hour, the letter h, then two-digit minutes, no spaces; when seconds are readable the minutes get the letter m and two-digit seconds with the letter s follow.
7h04
